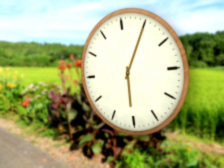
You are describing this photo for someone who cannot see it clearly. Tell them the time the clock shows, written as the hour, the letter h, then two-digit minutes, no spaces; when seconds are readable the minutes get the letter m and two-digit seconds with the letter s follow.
6h05
